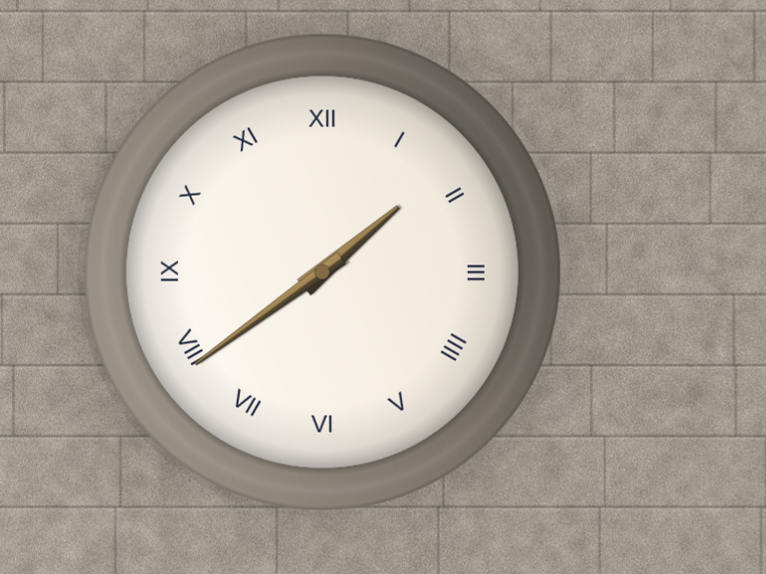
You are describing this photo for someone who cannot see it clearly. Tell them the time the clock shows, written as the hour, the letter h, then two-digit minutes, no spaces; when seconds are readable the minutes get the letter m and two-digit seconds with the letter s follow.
1h39
